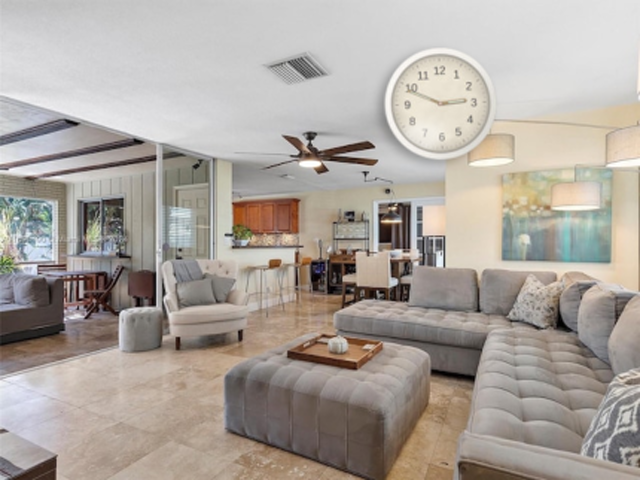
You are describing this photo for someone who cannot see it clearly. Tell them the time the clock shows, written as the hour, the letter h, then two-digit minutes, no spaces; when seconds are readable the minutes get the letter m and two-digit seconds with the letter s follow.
2h49
